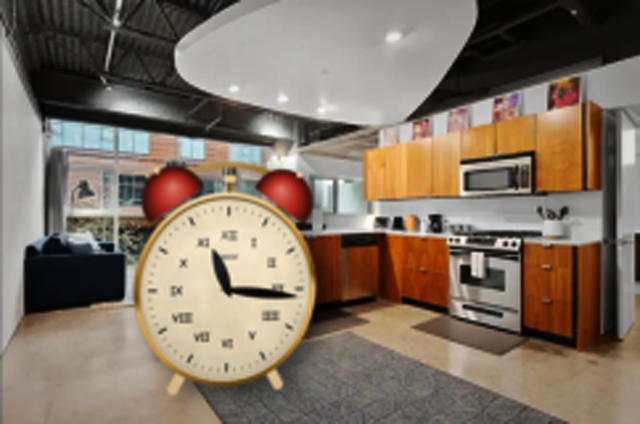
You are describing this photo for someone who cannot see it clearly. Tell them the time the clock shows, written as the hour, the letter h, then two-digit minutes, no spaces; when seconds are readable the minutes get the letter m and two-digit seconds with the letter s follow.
11h16
